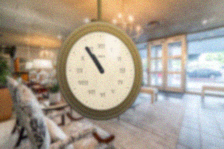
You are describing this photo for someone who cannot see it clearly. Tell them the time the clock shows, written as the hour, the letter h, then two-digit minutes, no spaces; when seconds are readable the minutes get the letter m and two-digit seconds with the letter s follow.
10h54
